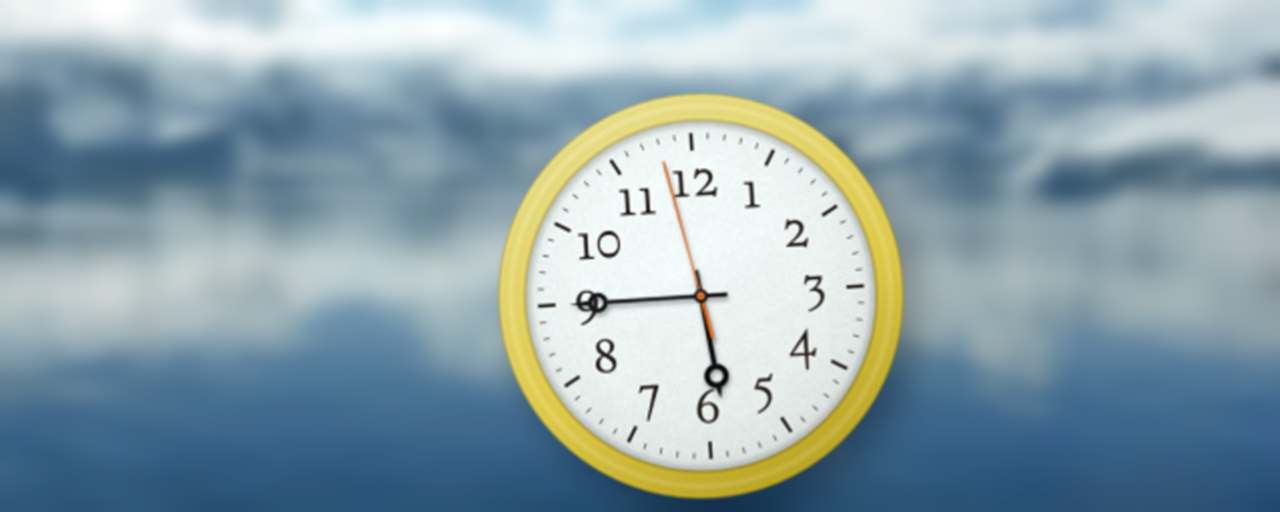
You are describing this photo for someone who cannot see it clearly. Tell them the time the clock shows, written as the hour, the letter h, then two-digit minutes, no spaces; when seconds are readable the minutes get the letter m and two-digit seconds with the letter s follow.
5h44m58s
